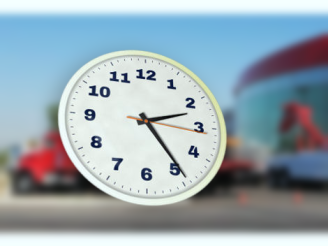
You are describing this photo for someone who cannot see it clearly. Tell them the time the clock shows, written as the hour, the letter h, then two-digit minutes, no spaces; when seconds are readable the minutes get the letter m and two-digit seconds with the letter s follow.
2h24m16s
